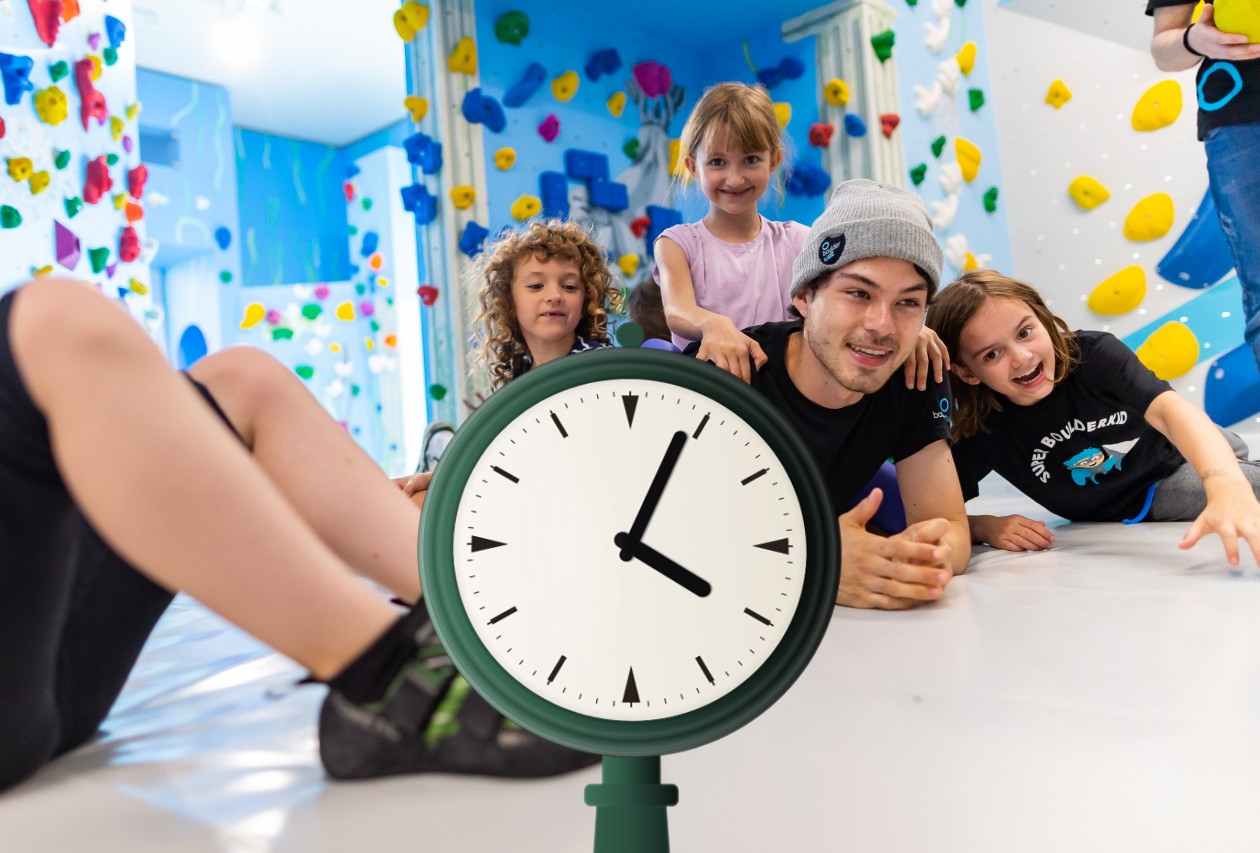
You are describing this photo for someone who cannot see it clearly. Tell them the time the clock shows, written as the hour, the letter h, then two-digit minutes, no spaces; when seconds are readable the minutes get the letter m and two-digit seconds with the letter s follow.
4h04
